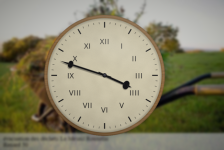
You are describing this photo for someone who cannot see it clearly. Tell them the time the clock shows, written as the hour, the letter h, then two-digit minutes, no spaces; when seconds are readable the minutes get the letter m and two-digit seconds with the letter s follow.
3h48
